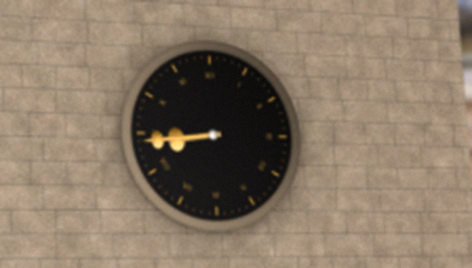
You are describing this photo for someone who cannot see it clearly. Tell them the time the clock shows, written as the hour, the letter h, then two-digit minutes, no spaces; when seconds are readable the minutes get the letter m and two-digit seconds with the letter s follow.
8h44
